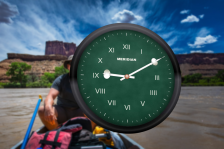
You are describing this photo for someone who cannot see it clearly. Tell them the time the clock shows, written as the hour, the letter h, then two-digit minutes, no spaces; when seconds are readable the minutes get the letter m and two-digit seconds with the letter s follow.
9h10
